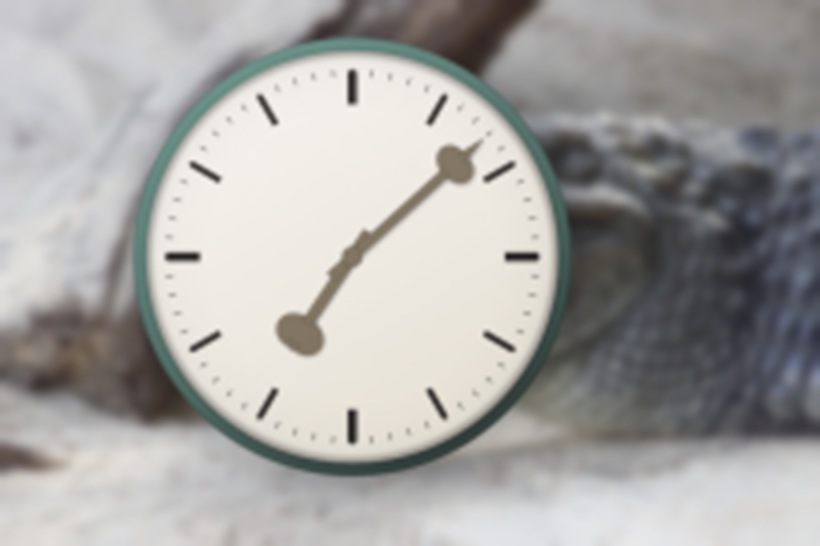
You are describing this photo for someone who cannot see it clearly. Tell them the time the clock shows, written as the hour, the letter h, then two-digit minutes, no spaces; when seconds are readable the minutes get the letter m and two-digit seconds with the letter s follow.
7h08
